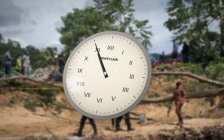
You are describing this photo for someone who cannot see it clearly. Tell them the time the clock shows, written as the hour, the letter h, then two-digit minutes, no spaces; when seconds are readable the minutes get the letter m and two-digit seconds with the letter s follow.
10h55
